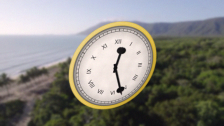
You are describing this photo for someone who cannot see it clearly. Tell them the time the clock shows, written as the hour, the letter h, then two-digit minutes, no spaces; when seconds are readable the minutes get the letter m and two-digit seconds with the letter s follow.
12h27
